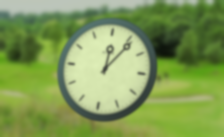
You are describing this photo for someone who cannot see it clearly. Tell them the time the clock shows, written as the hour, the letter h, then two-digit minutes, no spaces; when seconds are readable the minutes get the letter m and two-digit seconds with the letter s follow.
12h06
